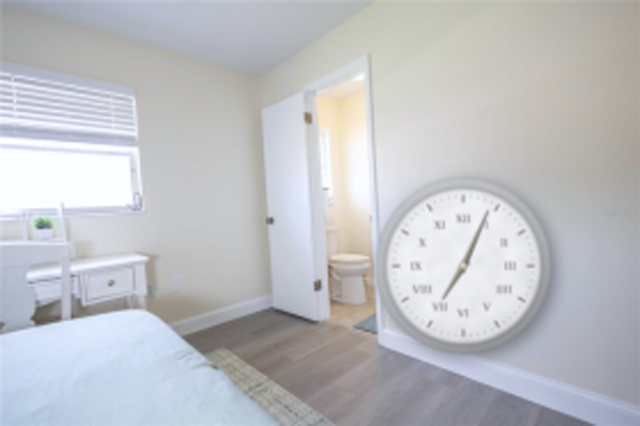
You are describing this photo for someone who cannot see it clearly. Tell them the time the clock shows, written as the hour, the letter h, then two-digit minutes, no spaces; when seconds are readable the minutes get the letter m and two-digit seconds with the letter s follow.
7h04
